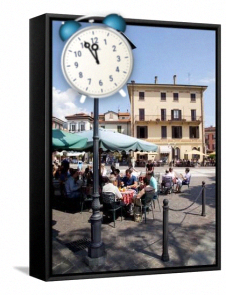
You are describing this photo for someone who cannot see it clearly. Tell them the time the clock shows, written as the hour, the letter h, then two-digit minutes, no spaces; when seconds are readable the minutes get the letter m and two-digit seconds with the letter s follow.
11h56
